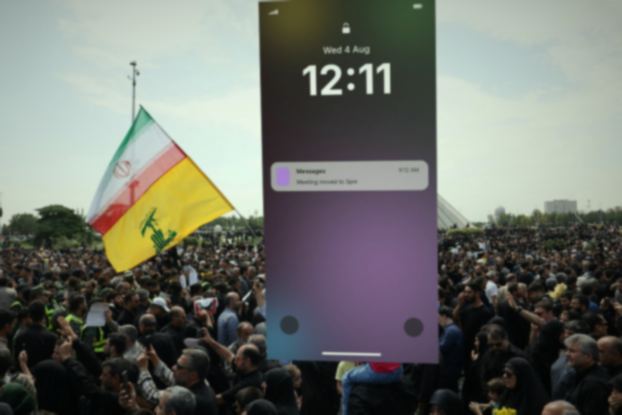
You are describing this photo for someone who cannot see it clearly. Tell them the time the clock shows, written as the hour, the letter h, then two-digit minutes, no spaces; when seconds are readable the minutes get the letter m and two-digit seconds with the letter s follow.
12h11
